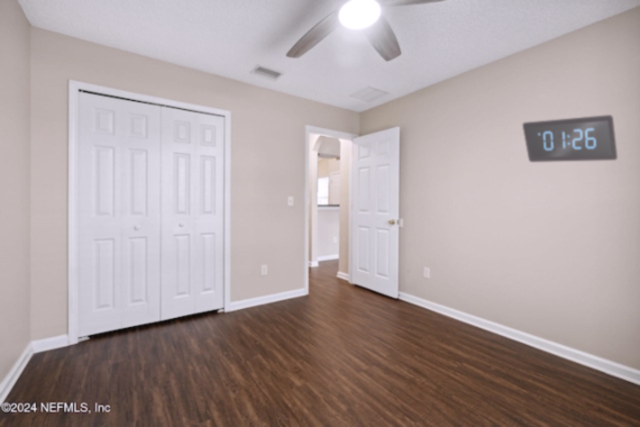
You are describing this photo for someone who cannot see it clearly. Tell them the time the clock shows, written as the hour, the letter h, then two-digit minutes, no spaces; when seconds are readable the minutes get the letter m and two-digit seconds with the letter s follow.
1h26
